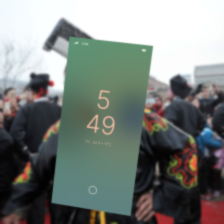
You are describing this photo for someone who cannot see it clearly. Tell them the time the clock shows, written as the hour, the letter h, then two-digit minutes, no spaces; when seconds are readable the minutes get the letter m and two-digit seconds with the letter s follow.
5h49
